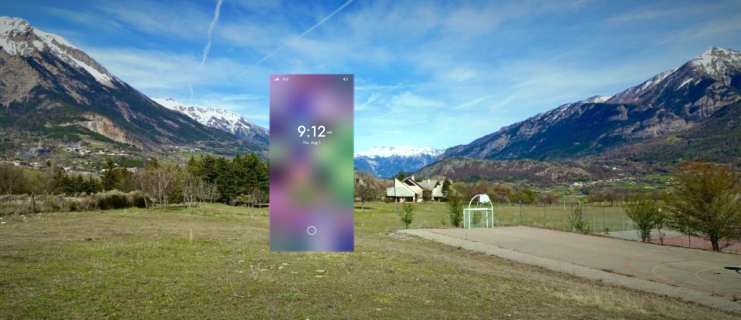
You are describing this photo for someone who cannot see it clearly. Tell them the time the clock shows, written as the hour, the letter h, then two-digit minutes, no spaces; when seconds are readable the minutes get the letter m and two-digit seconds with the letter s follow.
9h12
